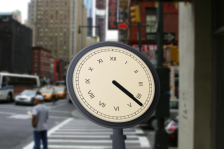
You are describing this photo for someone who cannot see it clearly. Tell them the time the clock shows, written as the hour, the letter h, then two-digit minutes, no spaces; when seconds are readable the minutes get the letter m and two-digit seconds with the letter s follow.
4h22
